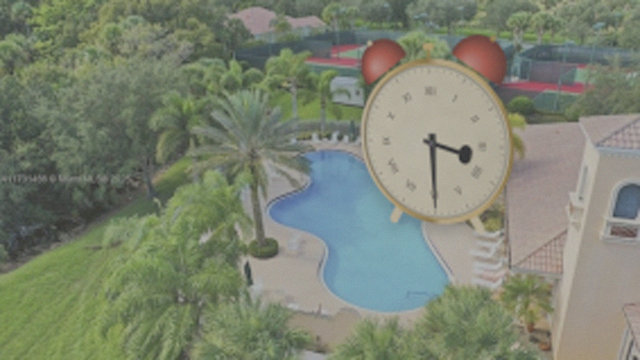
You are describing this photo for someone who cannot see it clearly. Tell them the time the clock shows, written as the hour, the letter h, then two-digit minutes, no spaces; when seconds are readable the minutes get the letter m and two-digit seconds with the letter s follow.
3h30
